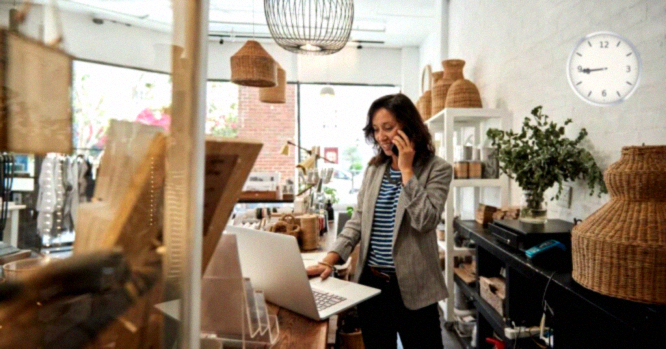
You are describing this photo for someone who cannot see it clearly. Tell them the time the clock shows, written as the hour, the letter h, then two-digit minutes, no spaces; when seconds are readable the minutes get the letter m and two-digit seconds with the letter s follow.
8h44
